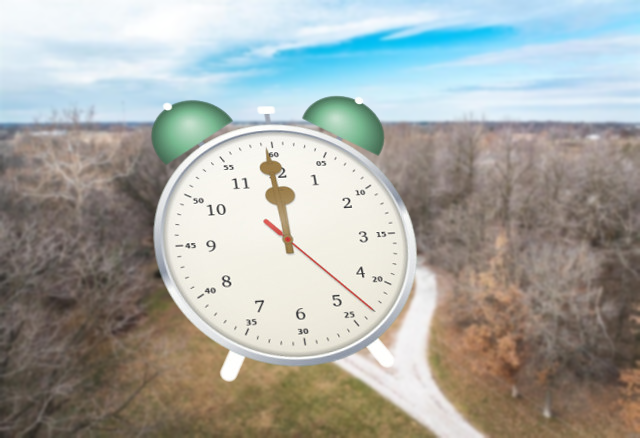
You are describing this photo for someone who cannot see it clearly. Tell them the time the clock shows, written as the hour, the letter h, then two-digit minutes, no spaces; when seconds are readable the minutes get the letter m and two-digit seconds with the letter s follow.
11h59m23s
